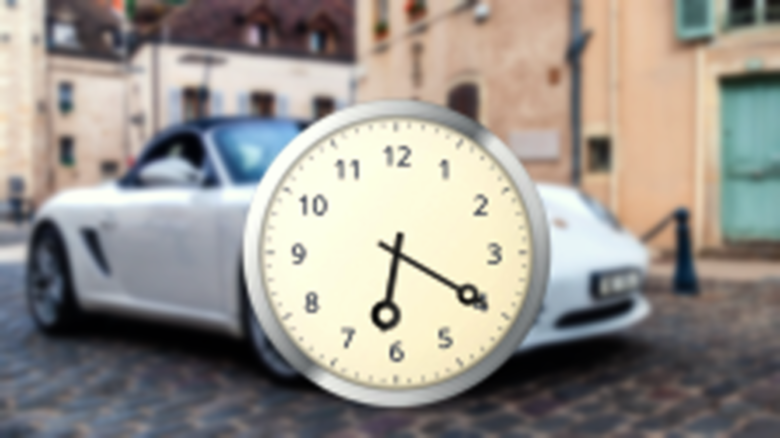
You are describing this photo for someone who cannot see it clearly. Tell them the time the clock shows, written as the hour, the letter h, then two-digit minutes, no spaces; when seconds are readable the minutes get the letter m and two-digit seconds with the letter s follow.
6h20
